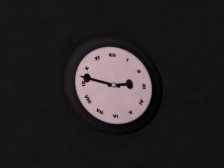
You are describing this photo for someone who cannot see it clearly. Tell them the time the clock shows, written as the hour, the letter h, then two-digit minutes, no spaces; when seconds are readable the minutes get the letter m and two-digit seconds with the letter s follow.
2h47
